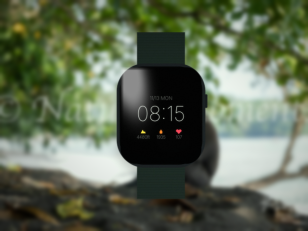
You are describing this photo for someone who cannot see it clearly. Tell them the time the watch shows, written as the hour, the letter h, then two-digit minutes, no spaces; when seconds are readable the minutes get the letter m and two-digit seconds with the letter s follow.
8h15
